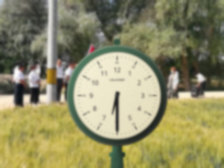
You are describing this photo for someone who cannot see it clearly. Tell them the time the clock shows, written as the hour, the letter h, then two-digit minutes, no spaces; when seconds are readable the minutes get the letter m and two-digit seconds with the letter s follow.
6h30
